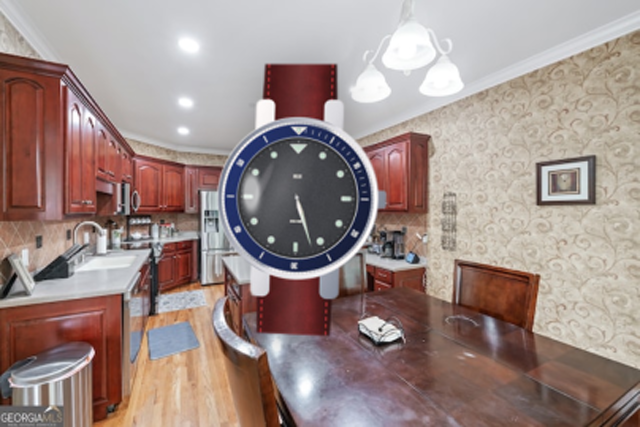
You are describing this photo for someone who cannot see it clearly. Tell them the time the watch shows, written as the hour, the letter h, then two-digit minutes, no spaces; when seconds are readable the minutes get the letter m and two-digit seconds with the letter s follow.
5h27
